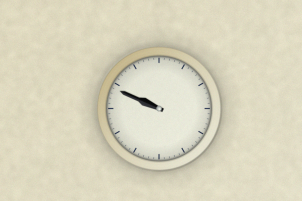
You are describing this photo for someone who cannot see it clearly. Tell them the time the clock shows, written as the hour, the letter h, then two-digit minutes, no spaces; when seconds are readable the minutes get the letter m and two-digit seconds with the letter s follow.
9h49
